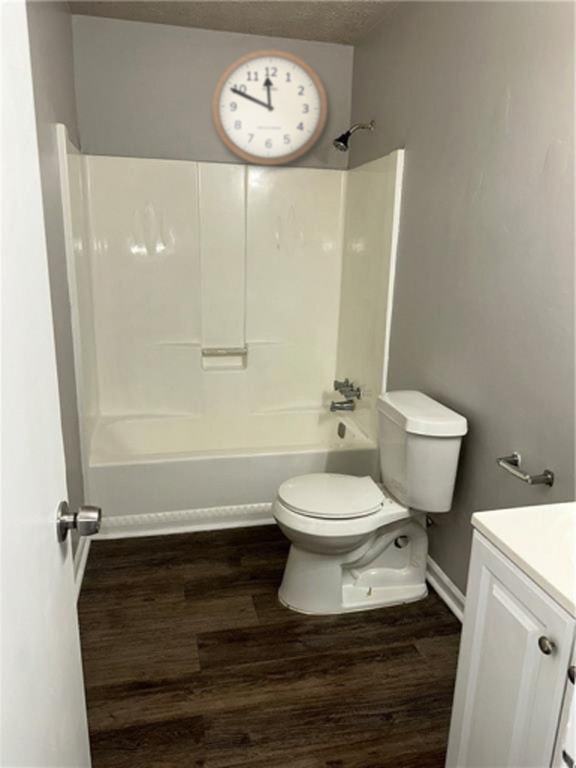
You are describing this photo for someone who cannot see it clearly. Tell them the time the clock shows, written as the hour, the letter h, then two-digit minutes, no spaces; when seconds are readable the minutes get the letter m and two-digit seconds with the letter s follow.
11h49
